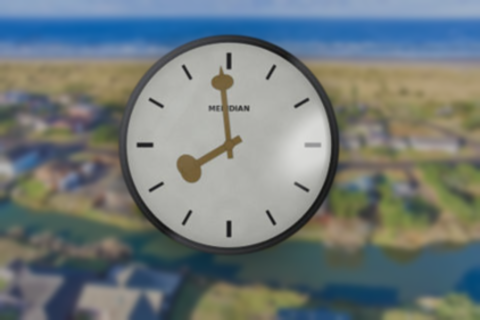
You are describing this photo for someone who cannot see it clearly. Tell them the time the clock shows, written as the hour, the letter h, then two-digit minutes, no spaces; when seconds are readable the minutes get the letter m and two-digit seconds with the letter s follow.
7h59
